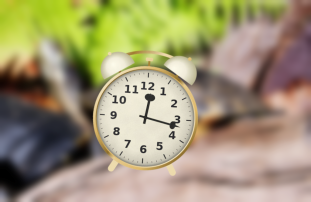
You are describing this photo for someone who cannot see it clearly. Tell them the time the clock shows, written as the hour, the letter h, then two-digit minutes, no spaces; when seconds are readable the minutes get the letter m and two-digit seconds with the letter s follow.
12h17
